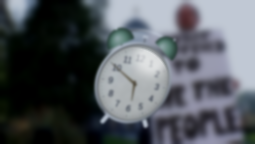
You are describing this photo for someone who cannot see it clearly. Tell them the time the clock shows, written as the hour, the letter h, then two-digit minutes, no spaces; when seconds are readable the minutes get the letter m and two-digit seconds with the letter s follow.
5h50
